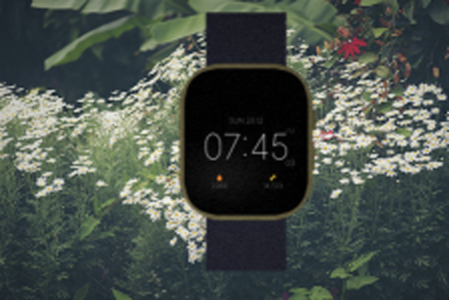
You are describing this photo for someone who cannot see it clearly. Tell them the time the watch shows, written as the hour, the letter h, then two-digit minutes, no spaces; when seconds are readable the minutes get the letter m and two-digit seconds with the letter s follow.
7h45
